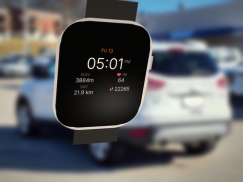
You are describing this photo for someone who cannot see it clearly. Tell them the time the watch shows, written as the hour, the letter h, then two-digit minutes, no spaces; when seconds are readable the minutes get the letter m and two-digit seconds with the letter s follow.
5h01
